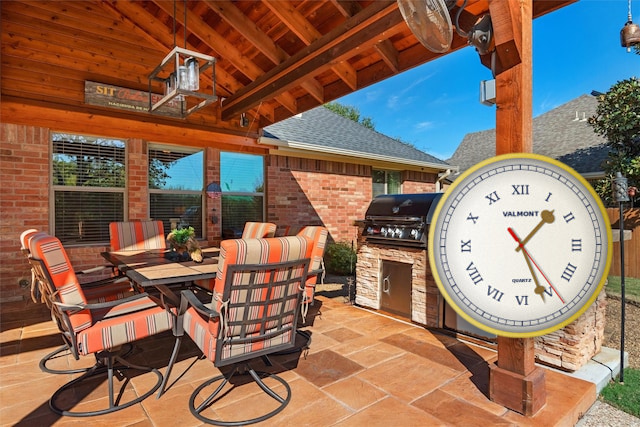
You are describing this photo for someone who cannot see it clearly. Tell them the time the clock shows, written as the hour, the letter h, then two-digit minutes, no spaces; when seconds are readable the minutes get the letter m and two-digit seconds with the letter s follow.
1h26m24s
